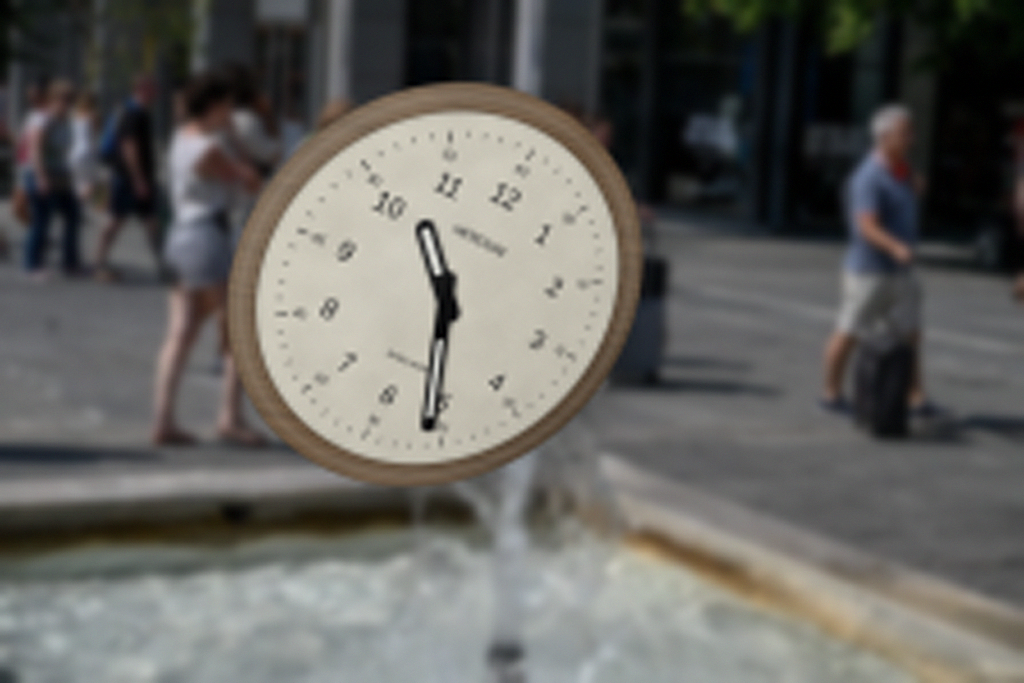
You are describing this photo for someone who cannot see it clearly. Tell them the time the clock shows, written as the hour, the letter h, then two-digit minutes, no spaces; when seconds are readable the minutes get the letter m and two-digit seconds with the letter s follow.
10h26
